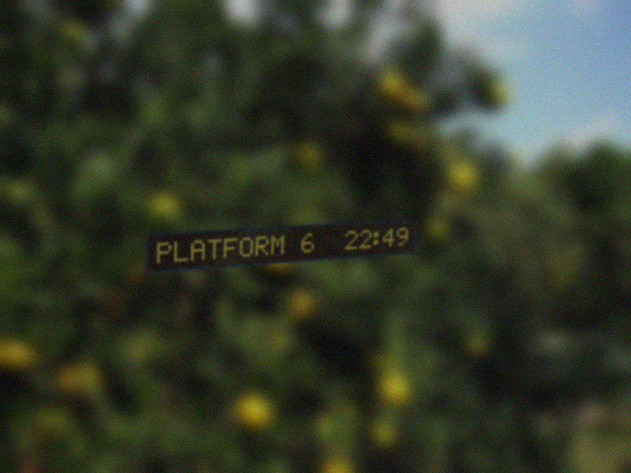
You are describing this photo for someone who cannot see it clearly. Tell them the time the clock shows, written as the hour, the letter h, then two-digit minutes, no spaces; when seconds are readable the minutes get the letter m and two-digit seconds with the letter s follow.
22h49
